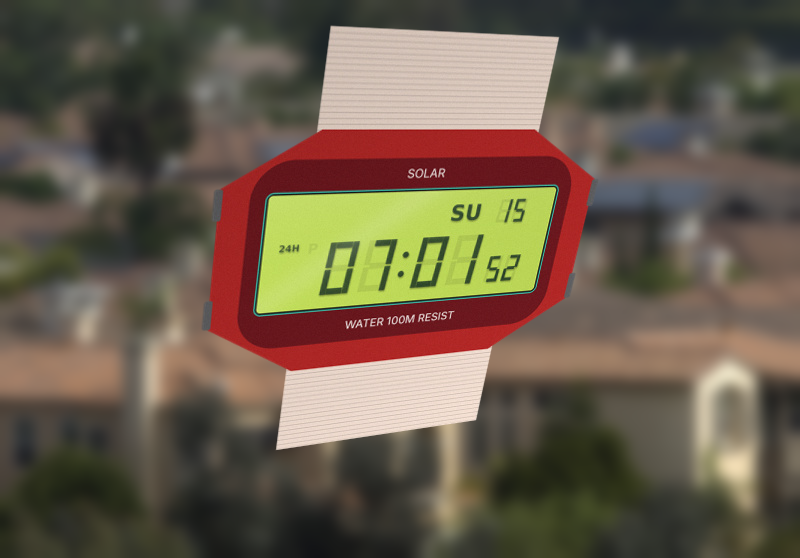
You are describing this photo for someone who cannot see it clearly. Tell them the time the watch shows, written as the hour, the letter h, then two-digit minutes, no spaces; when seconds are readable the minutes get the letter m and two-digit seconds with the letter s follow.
7h01m52s
